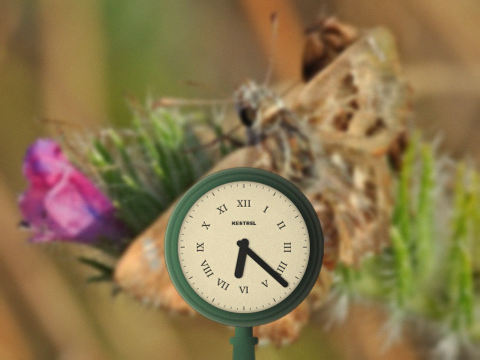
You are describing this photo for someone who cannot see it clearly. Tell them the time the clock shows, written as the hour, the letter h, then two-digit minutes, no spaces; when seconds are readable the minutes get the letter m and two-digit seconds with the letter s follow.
6h22
